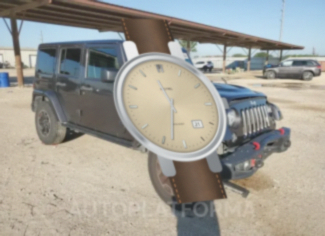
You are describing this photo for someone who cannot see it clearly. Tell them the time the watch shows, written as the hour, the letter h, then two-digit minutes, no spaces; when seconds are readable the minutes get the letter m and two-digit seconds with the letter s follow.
11h33
